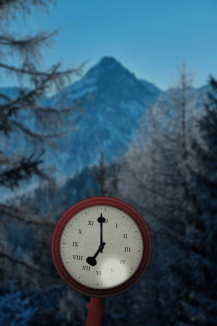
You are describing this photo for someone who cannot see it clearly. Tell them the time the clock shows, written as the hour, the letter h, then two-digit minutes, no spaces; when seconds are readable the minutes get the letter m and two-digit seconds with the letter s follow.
6h59
